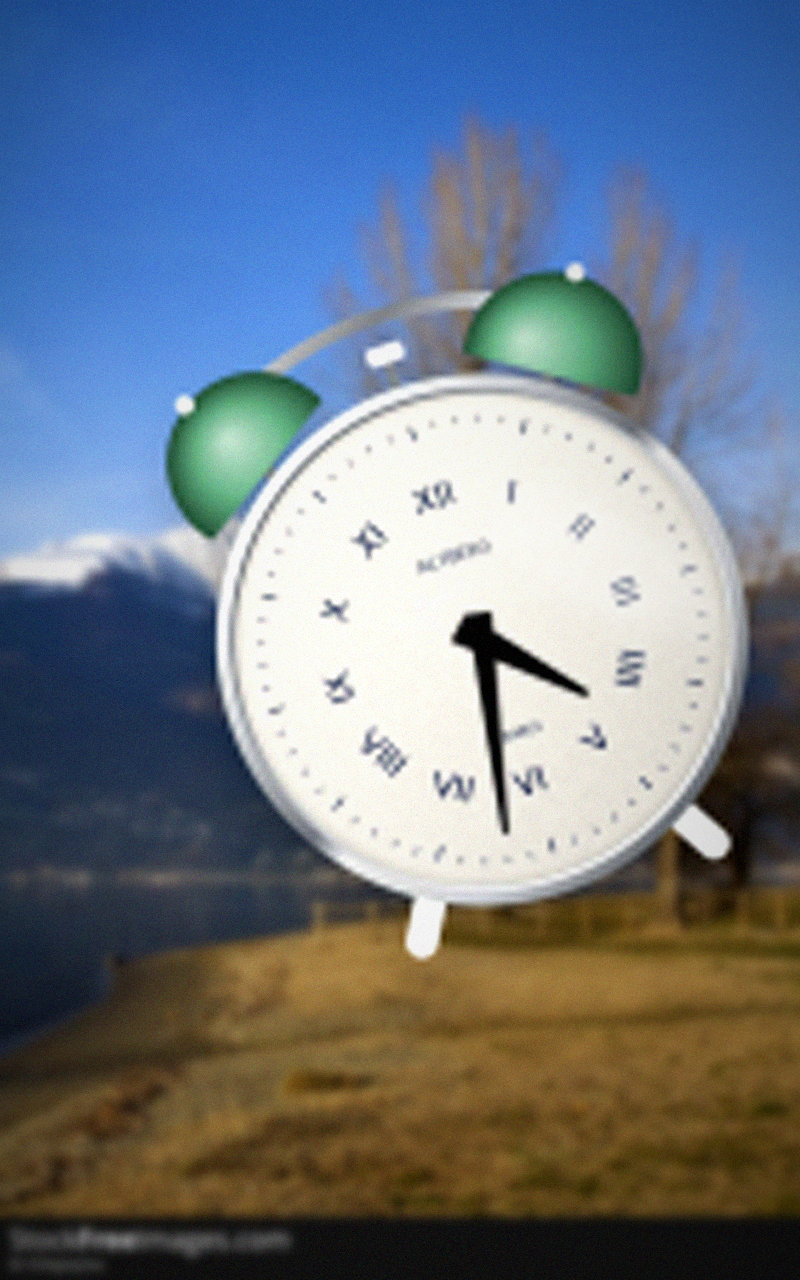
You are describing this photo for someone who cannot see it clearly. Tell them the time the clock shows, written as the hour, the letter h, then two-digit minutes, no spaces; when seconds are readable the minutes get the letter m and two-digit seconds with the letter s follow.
4h32
